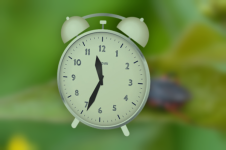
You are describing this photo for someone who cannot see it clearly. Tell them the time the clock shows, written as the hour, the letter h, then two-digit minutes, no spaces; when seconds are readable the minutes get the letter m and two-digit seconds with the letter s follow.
11h34
